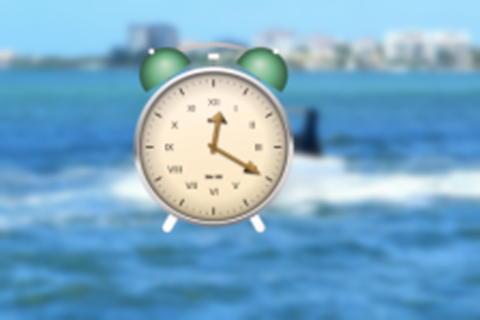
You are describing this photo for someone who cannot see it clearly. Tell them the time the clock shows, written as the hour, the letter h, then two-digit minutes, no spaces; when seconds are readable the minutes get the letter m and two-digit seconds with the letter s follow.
12h20
